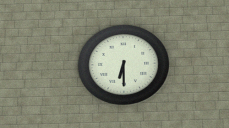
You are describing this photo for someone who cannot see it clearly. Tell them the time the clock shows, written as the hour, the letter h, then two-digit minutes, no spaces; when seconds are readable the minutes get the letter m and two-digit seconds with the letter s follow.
6h30
